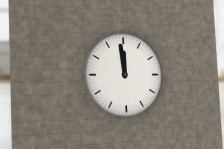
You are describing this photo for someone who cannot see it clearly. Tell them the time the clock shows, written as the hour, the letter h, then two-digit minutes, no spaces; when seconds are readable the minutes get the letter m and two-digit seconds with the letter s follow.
11h59
